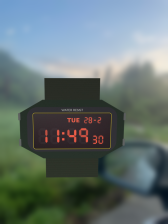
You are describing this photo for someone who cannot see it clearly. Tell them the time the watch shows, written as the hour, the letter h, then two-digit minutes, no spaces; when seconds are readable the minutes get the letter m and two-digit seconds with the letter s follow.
11h49m30s
